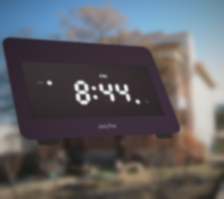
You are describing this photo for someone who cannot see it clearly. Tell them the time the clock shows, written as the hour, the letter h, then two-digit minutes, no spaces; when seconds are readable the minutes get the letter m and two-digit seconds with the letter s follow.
8h44
